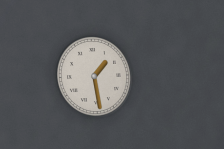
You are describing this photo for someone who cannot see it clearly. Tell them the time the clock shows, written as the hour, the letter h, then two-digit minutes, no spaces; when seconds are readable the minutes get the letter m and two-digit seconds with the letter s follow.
1h29
